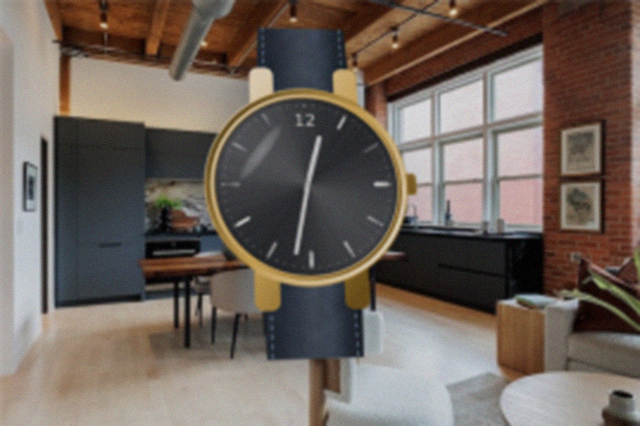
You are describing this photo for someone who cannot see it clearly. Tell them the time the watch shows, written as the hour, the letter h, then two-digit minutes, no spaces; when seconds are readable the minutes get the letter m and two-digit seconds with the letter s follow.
12h32
